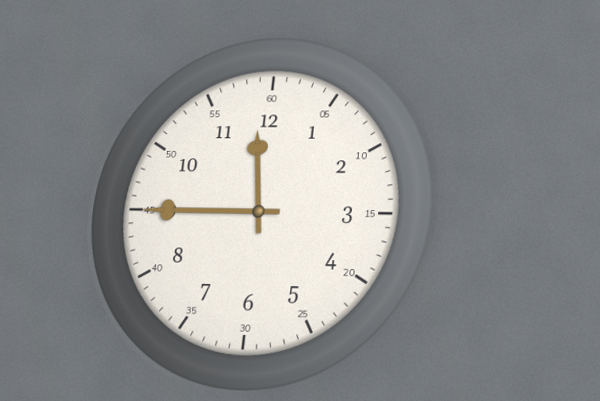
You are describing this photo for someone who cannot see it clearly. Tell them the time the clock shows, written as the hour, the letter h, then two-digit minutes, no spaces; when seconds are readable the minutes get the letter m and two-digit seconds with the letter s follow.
11h45
